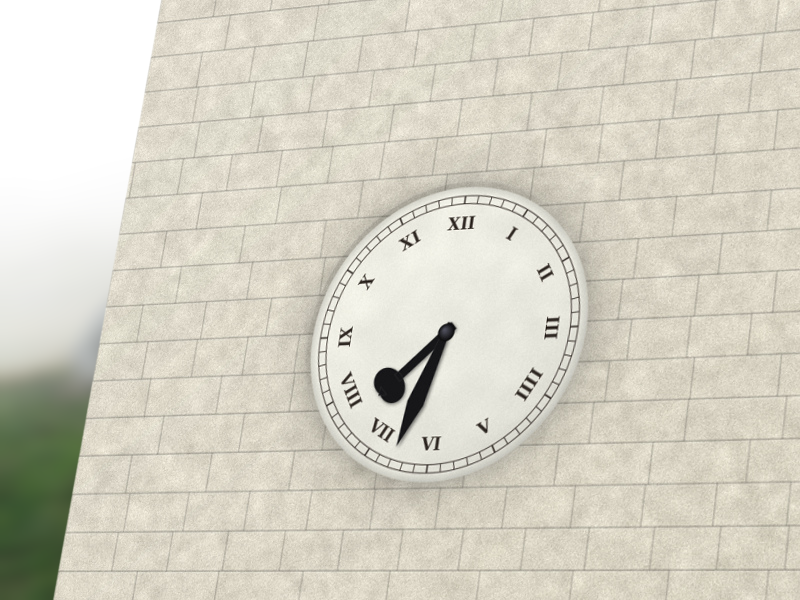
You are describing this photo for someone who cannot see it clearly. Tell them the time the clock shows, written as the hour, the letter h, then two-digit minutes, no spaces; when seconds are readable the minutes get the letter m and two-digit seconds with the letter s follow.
7h33
